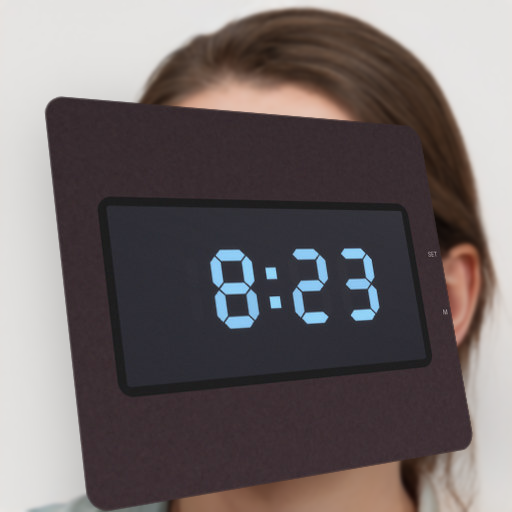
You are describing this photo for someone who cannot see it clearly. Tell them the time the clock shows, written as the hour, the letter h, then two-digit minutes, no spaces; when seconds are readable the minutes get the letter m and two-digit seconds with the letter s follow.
8h23
